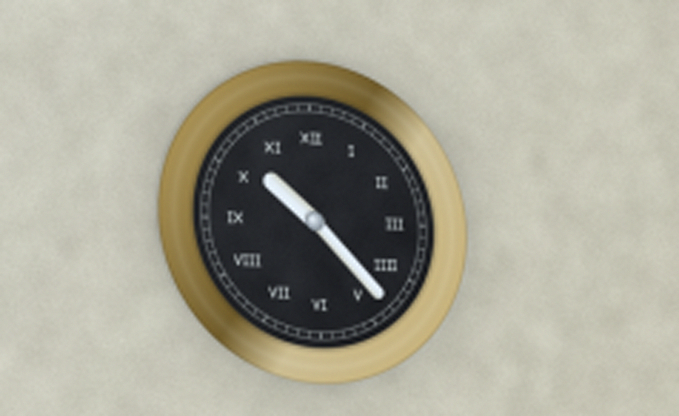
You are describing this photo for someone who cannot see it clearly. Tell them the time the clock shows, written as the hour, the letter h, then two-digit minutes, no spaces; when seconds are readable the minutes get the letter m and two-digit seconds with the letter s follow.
10h23
